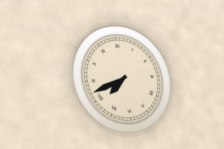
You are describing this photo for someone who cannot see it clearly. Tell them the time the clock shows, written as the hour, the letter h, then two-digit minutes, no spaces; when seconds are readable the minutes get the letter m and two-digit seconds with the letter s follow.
7h42
